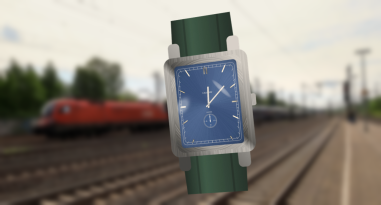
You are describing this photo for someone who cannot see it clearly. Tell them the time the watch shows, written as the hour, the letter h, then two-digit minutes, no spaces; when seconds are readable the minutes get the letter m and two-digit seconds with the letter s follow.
12h08
